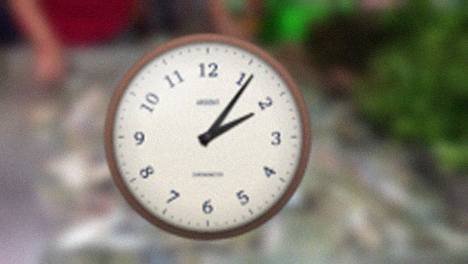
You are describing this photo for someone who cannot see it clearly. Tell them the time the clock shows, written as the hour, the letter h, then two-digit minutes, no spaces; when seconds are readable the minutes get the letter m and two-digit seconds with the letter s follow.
2h06
